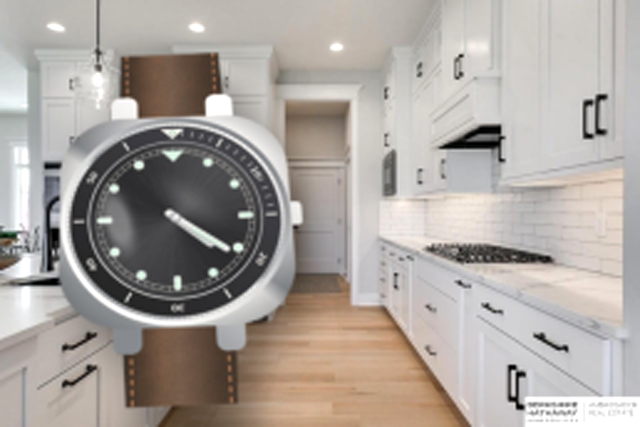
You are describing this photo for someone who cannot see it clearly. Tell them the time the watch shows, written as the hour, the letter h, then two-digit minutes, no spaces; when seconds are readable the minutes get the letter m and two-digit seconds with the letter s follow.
4h21
